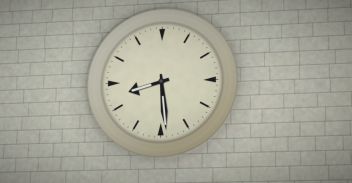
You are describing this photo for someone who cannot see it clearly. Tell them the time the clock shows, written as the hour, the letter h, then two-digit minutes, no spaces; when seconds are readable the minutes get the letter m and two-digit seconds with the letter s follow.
8h29
